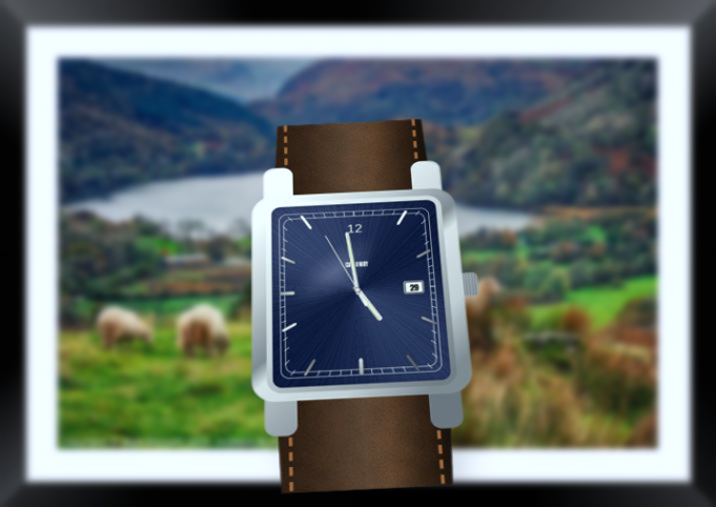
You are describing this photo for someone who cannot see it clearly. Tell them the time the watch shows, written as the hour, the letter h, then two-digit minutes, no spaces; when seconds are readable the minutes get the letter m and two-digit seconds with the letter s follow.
4h58m56s
